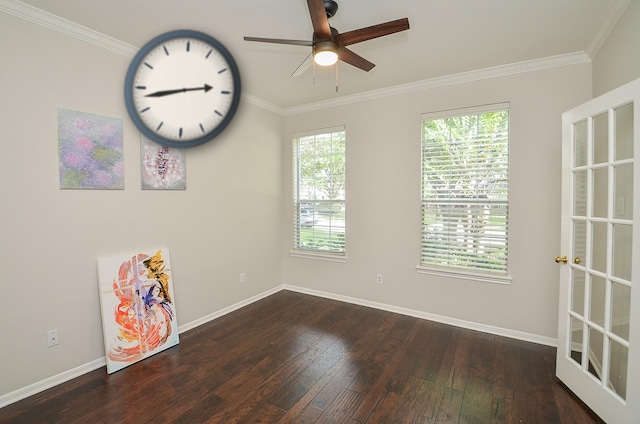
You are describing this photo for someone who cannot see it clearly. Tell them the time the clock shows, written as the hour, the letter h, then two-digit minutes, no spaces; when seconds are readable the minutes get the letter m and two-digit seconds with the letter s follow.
2h43
